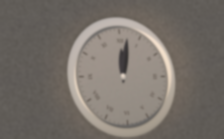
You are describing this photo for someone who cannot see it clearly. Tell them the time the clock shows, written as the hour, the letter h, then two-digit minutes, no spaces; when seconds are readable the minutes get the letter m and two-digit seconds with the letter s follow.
12h02
